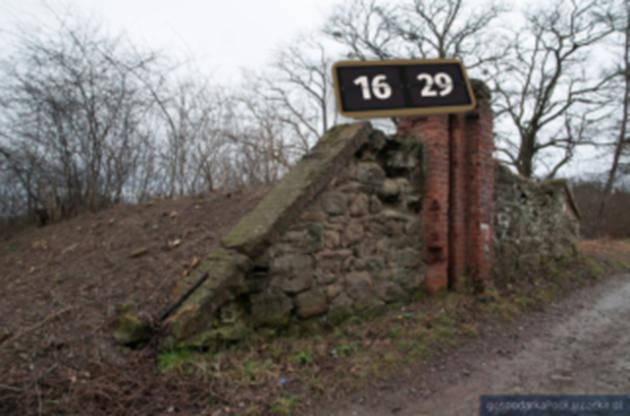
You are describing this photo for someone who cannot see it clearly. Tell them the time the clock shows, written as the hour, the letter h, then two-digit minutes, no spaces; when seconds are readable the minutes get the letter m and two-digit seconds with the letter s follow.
16h29
